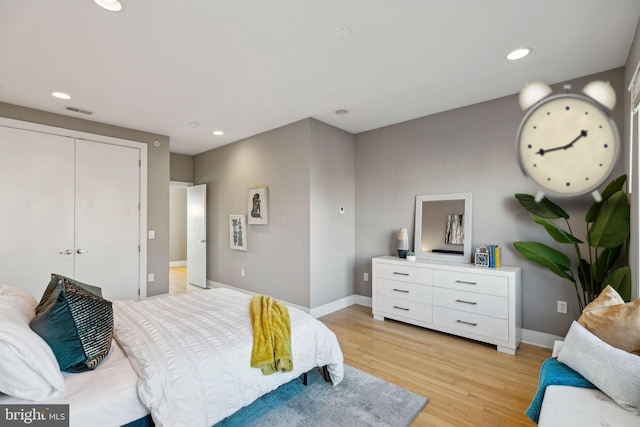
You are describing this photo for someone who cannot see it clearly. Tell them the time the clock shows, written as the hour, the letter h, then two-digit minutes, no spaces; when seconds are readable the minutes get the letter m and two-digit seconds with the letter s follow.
1h43
